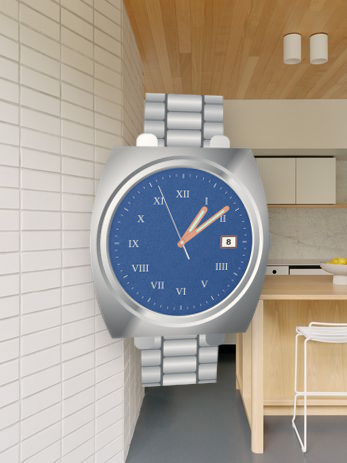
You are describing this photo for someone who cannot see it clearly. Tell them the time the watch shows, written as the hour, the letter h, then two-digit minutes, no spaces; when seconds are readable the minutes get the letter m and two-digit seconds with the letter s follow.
1h08m56s
